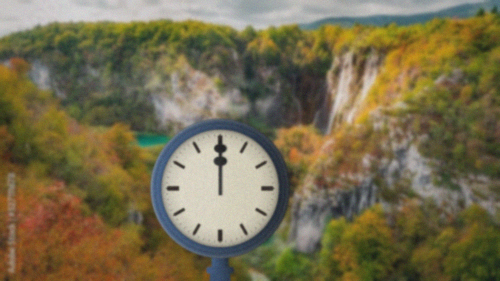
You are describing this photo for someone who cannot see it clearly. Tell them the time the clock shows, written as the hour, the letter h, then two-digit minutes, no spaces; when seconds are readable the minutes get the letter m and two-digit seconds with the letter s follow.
12h00
